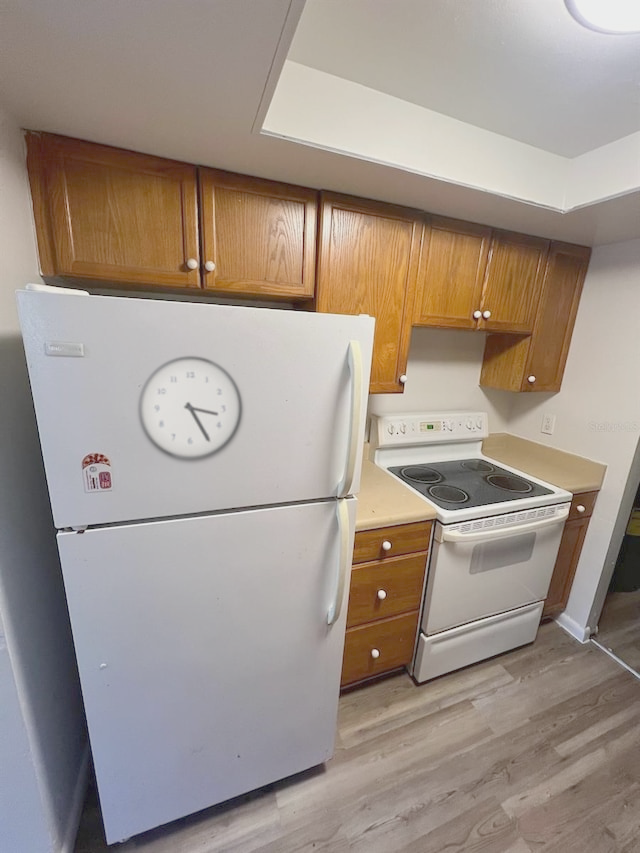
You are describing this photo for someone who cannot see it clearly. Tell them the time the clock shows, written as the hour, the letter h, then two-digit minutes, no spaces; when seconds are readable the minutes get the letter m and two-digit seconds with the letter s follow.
3h25
